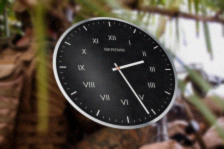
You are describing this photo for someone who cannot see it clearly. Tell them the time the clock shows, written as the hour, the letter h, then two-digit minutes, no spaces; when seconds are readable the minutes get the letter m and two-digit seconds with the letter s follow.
2h26
